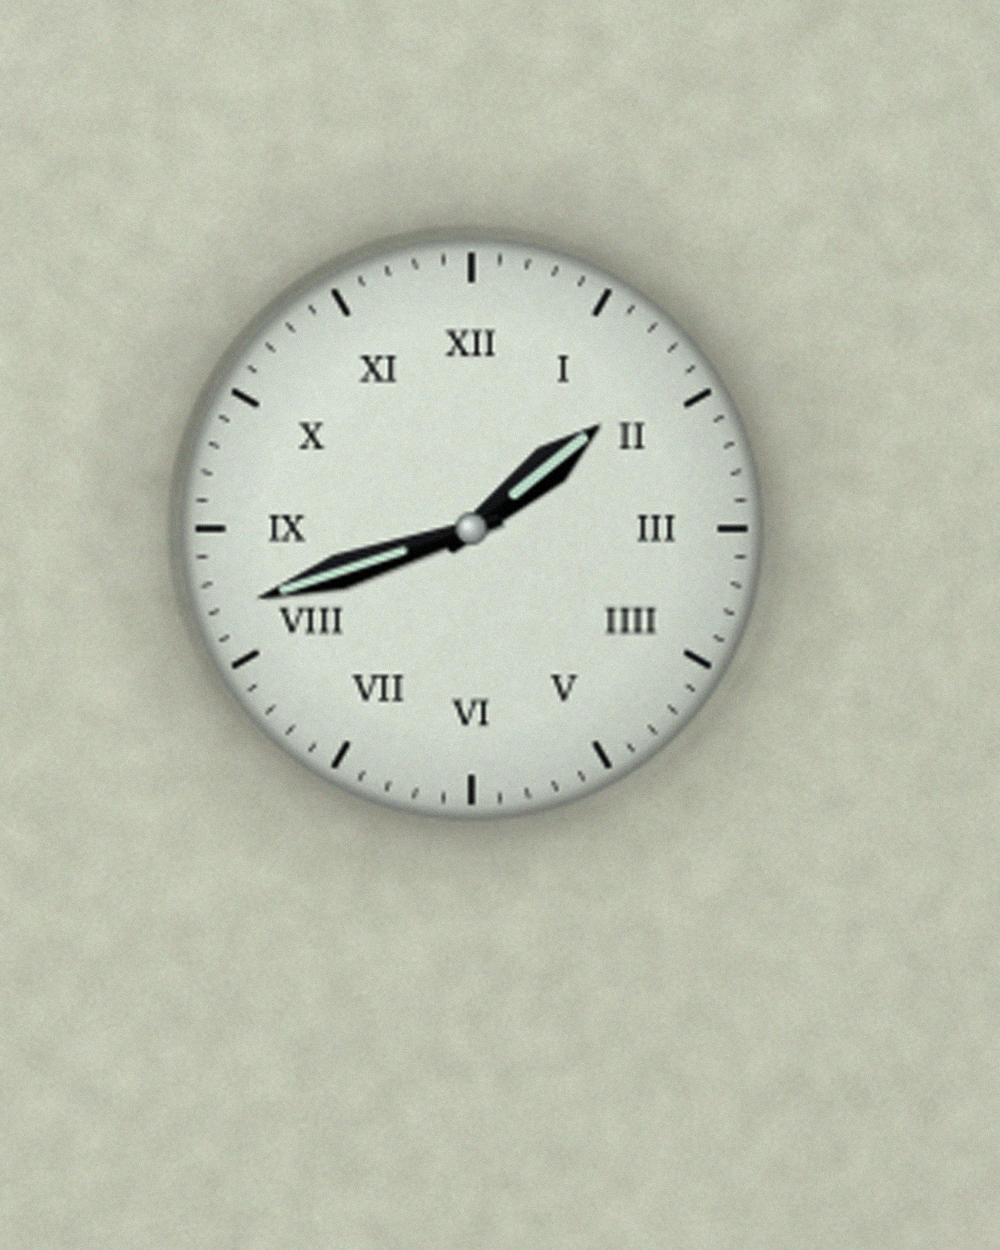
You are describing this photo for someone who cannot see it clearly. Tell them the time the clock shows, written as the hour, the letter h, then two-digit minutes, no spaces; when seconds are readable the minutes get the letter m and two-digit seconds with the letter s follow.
1h42
